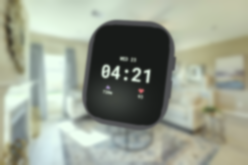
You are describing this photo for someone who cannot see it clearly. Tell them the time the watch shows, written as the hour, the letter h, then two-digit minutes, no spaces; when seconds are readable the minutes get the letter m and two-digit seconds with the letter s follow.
4h21
